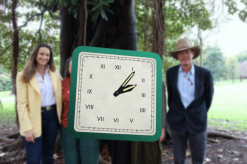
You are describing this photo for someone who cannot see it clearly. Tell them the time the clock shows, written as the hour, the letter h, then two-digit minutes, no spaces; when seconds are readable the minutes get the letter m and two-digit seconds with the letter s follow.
2h06
